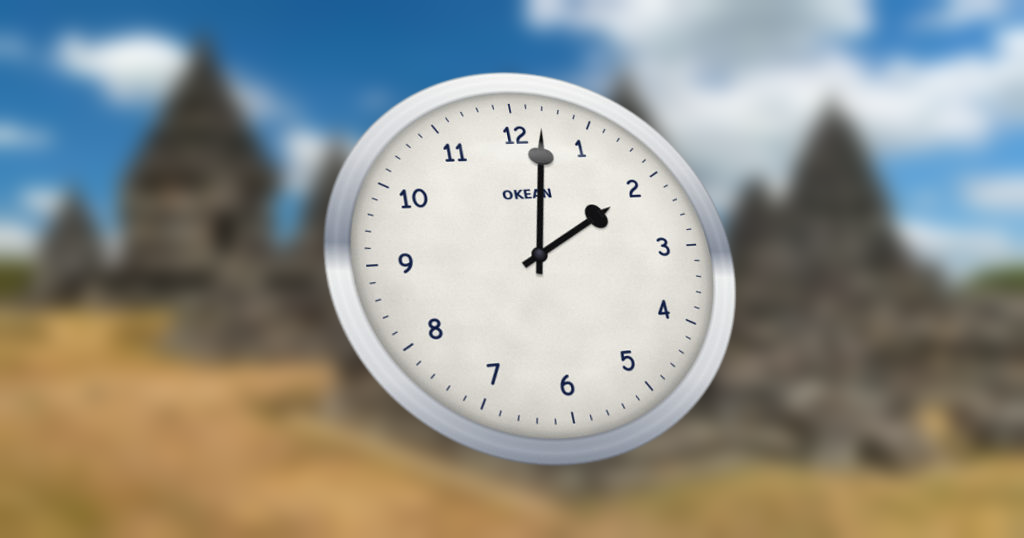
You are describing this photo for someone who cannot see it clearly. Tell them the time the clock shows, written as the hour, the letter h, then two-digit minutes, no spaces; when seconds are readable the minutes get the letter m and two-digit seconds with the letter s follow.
2h02
